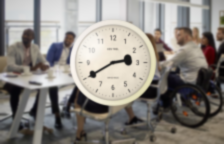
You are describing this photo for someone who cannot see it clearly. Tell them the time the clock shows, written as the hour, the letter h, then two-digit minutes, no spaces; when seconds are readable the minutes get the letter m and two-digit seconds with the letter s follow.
2h40
